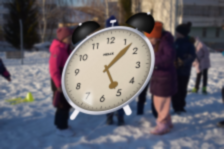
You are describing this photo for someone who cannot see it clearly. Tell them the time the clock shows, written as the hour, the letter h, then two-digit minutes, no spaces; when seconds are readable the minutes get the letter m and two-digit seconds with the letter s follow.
5h07
